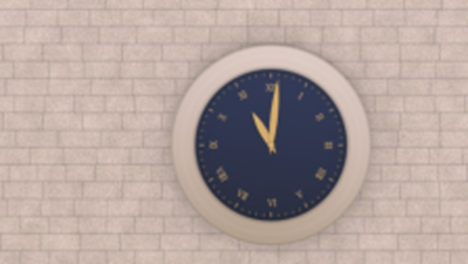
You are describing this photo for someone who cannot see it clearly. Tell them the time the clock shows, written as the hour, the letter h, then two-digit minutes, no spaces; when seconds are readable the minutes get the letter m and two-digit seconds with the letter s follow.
11h01
